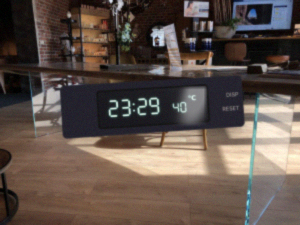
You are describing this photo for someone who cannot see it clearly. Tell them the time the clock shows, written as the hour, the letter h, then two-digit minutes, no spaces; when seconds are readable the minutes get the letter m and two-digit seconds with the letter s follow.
23h29
